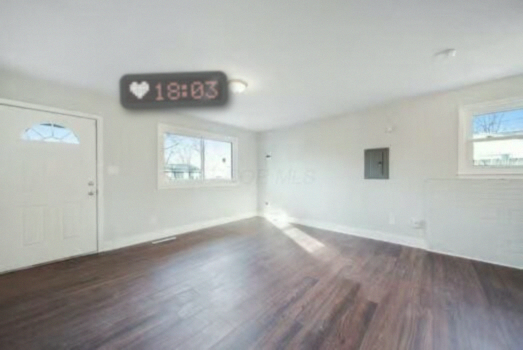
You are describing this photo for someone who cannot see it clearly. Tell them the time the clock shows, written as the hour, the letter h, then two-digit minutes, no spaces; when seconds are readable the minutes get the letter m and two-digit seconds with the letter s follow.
18h03
